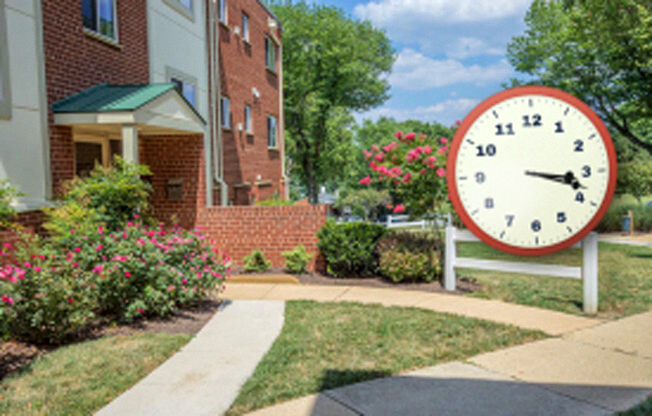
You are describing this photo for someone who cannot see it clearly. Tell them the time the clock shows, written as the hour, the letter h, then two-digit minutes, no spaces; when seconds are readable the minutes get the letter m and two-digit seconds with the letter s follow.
3h18
